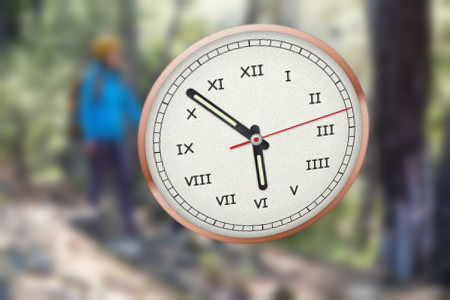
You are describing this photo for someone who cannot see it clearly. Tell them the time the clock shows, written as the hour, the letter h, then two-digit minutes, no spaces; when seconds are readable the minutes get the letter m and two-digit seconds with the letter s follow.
5h52m13s
